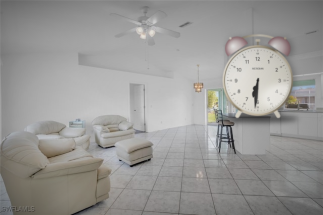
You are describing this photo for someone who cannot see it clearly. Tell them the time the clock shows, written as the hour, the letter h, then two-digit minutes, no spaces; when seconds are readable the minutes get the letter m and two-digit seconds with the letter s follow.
6h31
